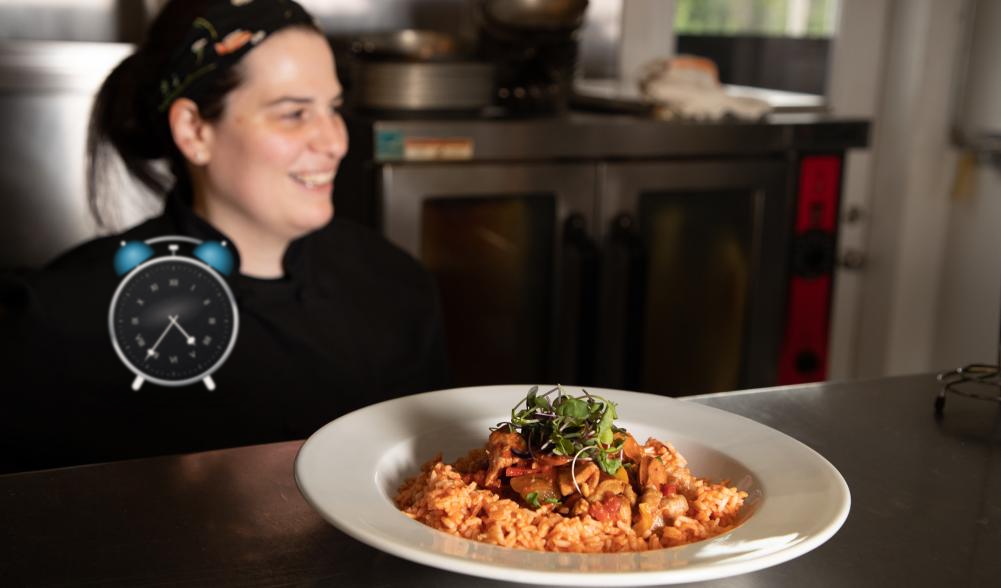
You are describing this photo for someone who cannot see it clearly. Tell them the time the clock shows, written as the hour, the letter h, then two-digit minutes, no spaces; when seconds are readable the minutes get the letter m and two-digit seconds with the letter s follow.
4h36
